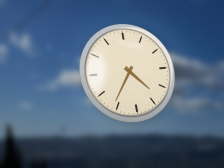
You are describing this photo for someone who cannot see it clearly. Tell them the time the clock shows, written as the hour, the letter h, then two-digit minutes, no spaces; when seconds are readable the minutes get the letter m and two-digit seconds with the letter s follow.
4h36
